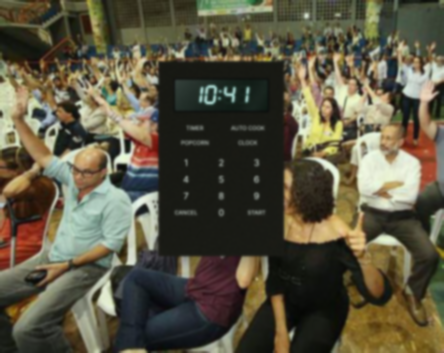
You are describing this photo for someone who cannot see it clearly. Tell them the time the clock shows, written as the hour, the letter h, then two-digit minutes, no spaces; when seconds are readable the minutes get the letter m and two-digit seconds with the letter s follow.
10h41
